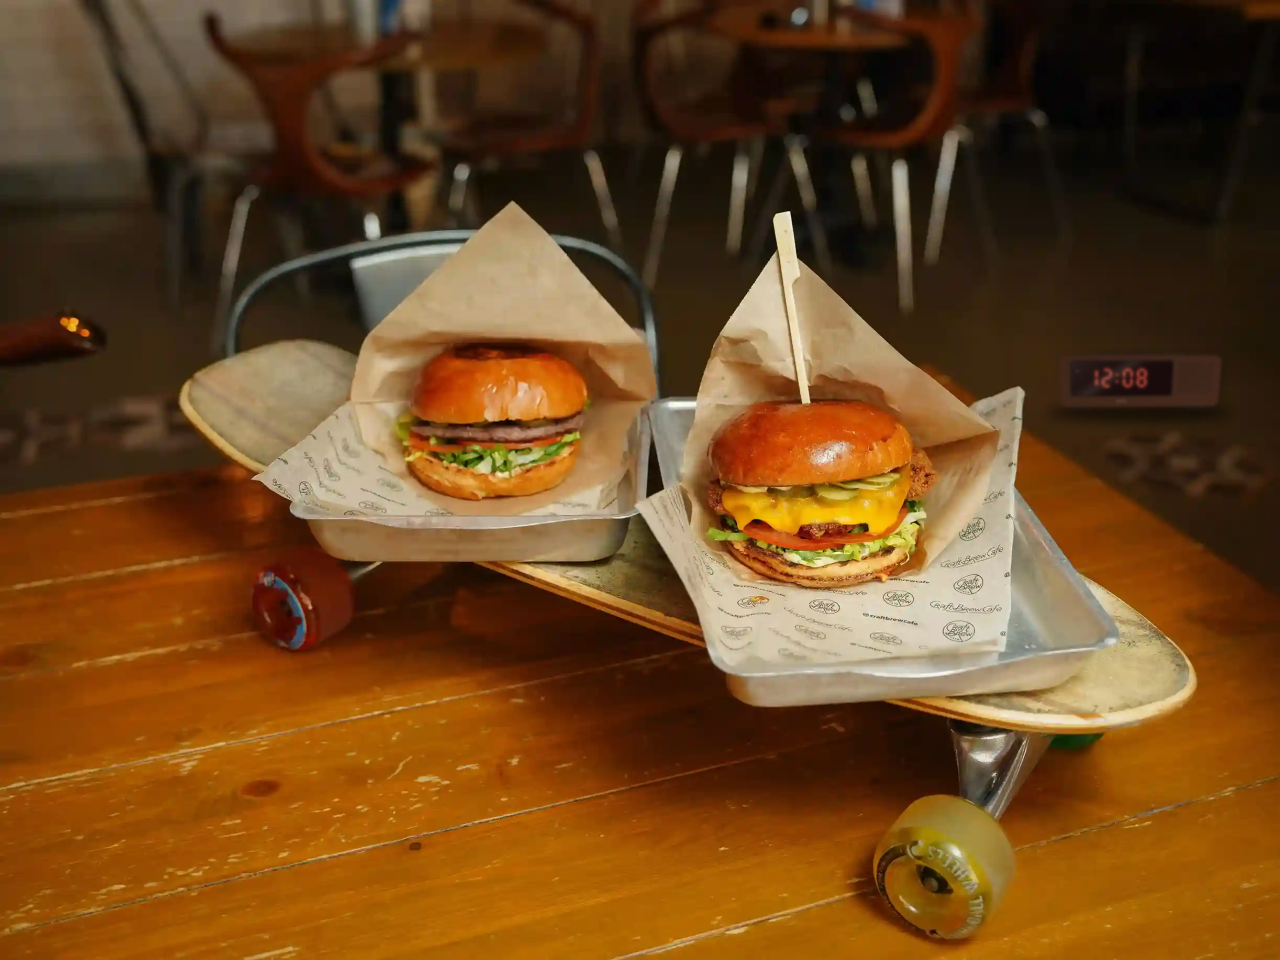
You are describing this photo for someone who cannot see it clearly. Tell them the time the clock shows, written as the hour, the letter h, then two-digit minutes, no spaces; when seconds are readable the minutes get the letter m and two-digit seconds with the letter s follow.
12h08
